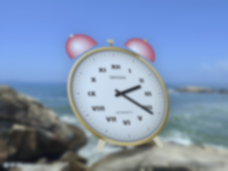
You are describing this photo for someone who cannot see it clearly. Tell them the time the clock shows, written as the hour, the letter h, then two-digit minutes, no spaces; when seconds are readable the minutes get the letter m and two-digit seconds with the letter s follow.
2h21
